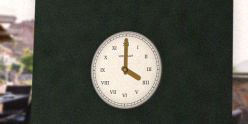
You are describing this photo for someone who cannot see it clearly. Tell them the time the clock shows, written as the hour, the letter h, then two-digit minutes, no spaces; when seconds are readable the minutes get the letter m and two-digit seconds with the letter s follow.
4h00
